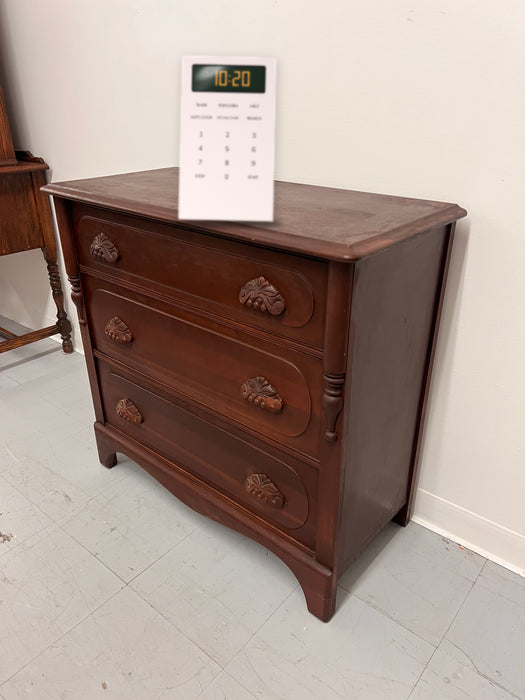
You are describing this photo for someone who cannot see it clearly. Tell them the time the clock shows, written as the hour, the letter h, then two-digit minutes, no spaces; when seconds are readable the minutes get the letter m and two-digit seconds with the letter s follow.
10h20
